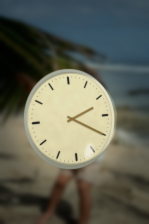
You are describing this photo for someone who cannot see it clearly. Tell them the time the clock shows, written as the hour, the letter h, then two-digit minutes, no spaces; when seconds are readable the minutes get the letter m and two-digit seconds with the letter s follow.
2h20
